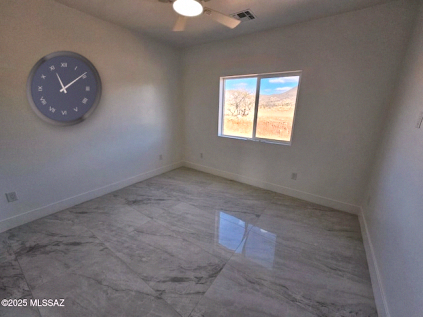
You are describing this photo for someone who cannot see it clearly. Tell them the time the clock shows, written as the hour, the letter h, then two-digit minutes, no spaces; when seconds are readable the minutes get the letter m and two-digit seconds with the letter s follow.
11h09
